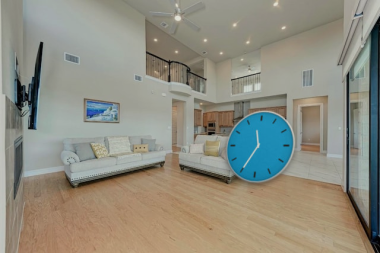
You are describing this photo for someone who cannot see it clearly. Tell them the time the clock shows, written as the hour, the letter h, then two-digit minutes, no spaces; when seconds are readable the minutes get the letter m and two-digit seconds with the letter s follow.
11h35
